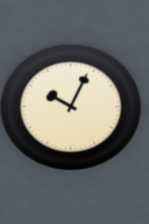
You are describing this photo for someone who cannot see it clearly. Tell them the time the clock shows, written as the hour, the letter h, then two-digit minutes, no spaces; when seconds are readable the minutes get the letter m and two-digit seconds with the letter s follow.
10h04
